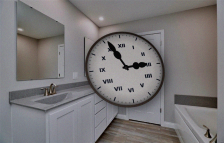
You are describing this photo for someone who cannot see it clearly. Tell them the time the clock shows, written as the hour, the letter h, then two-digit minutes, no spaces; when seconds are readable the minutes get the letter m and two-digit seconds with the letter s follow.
2h56
